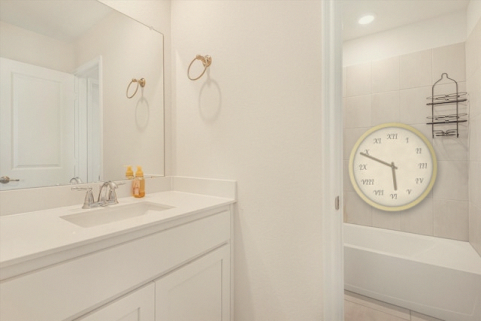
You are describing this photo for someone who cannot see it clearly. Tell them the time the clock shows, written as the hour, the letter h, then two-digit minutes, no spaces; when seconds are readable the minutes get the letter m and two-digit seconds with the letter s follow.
5h49
